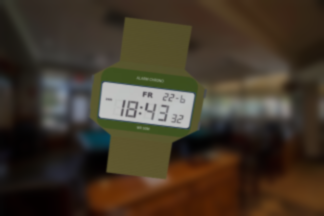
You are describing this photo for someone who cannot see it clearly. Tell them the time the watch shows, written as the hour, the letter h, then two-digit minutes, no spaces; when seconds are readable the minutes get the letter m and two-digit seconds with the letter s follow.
18h43
